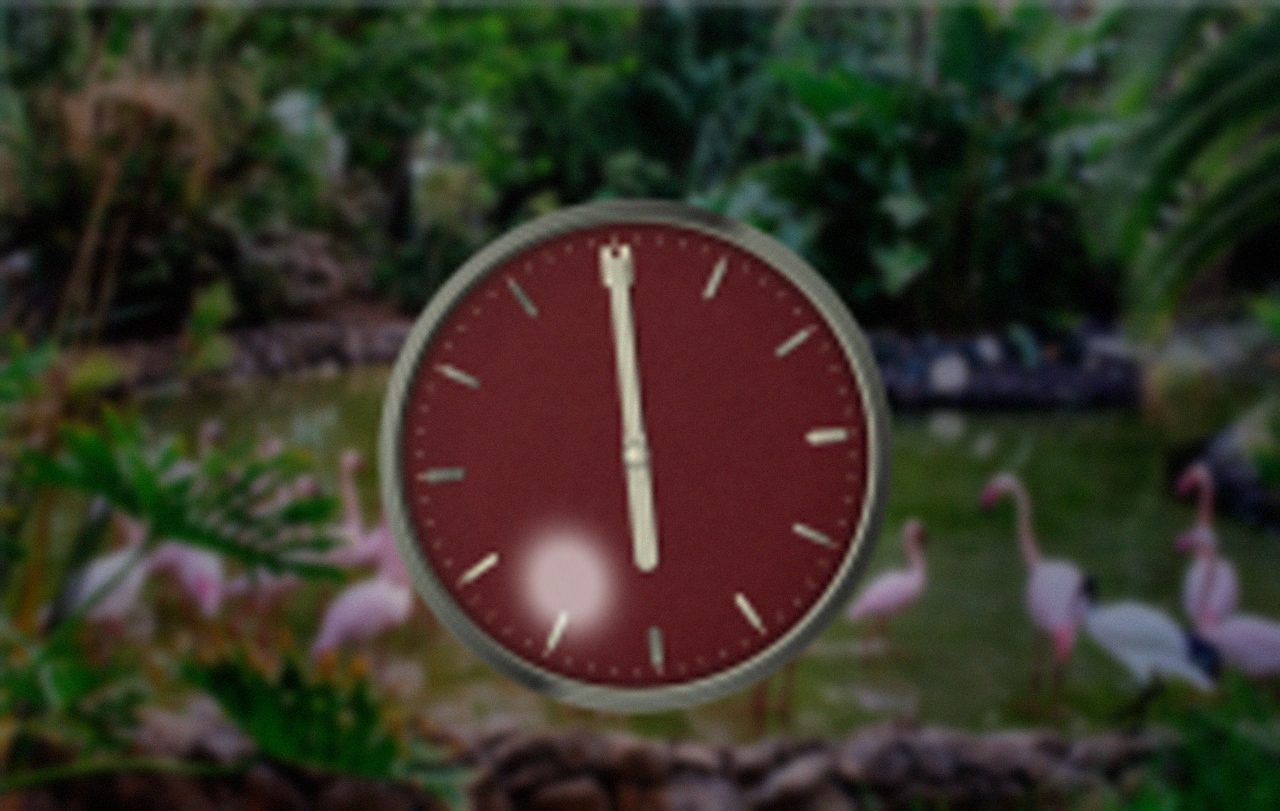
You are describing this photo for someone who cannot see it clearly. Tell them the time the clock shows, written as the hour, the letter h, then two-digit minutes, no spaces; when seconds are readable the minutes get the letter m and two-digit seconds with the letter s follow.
6h00
